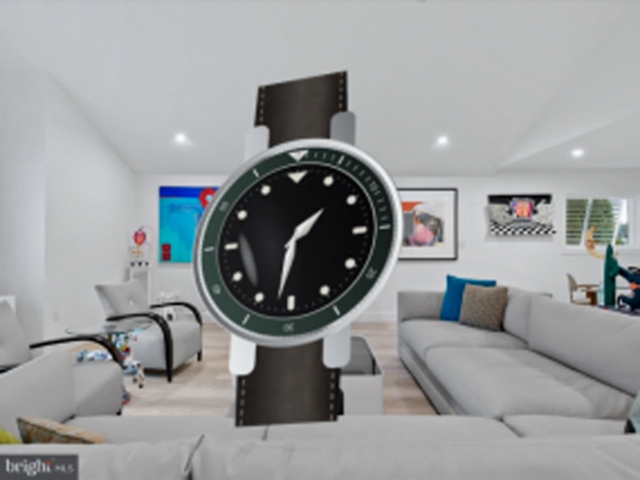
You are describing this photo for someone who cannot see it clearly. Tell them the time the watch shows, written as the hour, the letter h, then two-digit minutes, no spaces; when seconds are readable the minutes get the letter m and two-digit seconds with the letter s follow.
1h32
